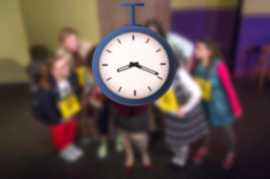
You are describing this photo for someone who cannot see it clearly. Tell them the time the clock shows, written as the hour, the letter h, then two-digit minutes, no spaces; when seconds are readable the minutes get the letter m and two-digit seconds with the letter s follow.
8h19
